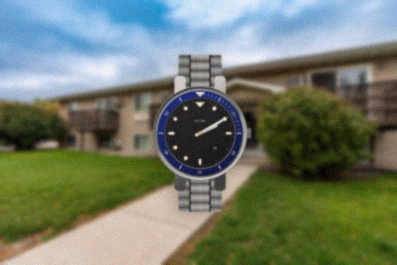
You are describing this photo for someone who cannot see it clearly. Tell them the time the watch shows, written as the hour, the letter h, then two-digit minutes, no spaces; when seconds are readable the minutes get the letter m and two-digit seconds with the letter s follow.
2h10
